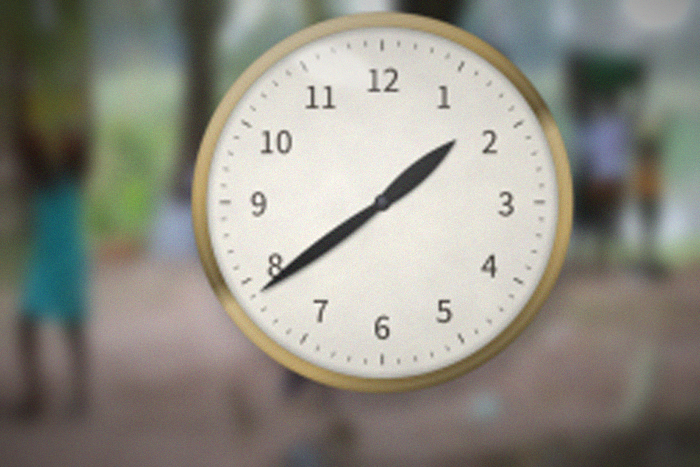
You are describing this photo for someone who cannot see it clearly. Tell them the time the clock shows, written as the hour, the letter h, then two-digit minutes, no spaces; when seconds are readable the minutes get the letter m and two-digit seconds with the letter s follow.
1h39
